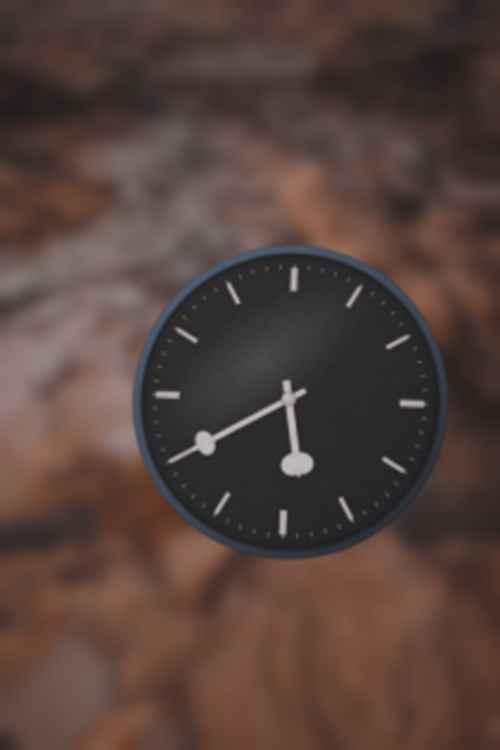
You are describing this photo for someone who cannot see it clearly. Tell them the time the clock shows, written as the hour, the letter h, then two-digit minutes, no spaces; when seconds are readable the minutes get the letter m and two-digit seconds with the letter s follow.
5h40
